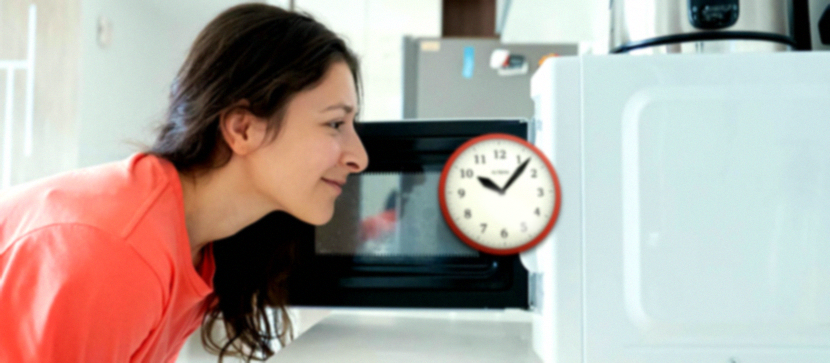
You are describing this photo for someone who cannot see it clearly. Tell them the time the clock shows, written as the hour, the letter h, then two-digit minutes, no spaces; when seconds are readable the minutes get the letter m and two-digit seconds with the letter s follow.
10h07
